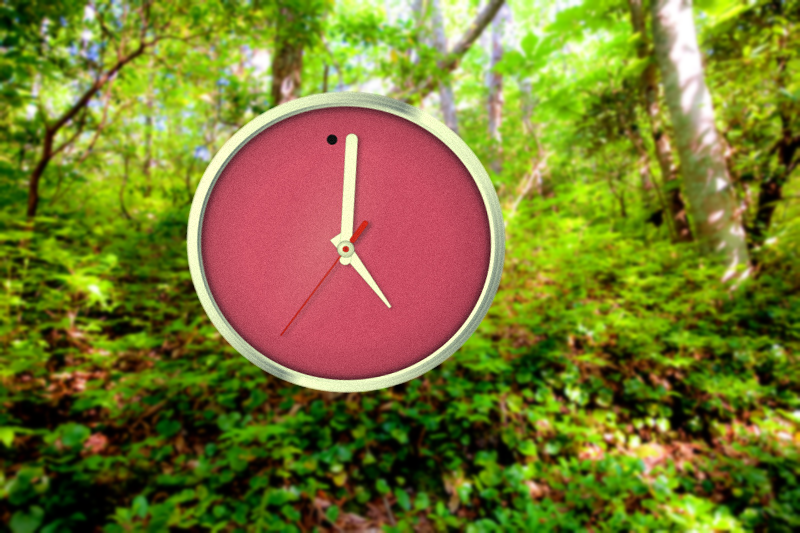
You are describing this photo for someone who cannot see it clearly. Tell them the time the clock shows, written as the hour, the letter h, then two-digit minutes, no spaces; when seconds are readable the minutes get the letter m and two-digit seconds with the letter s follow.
5h01m37s
